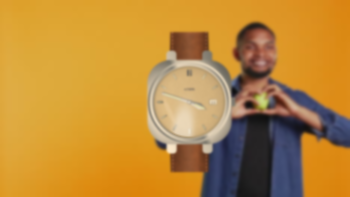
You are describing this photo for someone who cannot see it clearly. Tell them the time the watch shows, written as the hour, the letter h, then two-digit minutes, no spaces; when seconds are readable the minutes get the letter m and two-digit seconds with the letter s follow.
3h48
